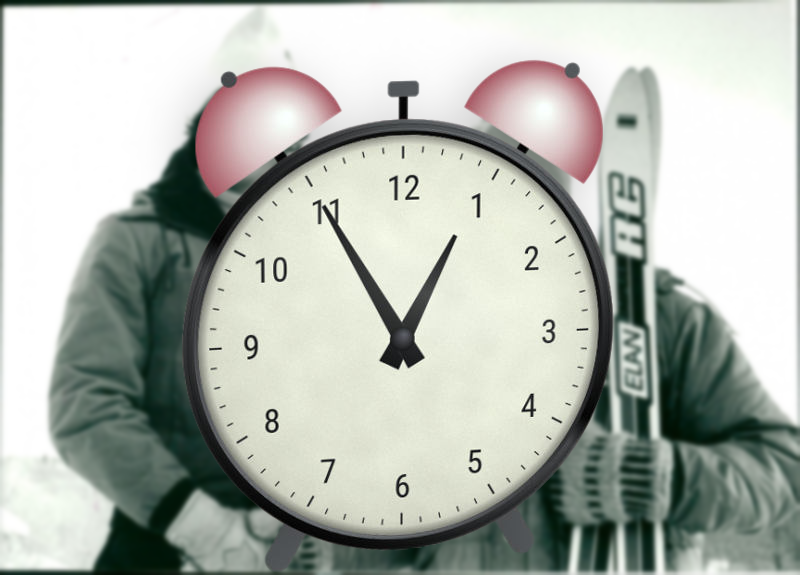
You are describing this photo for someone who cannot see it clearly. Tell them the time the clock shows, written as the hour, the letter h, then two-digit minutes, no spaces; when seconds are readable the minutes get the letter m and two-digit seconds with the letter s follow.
12h55
